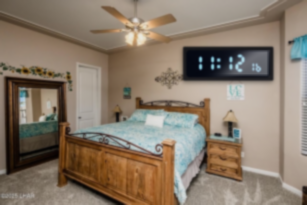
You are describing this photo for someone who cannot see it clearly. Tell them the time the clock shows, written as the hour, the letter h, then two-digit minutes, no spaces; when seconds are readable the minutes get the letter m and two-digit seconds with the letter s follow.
11h12
